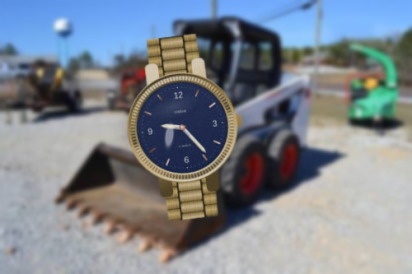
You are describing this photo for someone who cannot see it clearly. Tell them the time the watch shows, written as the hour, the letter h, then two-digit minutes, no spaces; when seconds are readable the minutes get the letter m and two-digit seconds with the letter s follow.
9h24
